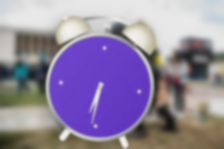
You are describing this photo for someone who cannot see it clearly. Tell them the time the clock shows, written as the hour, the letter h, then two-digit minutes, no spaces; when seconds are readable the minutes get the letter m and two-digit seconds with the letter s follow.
6h31
